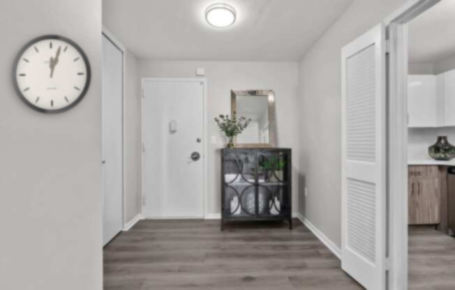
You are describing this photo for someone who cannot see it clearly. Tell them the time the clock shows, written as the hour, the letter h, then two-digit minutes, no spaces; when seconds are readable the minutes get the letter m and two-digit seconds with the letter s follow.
12h03
